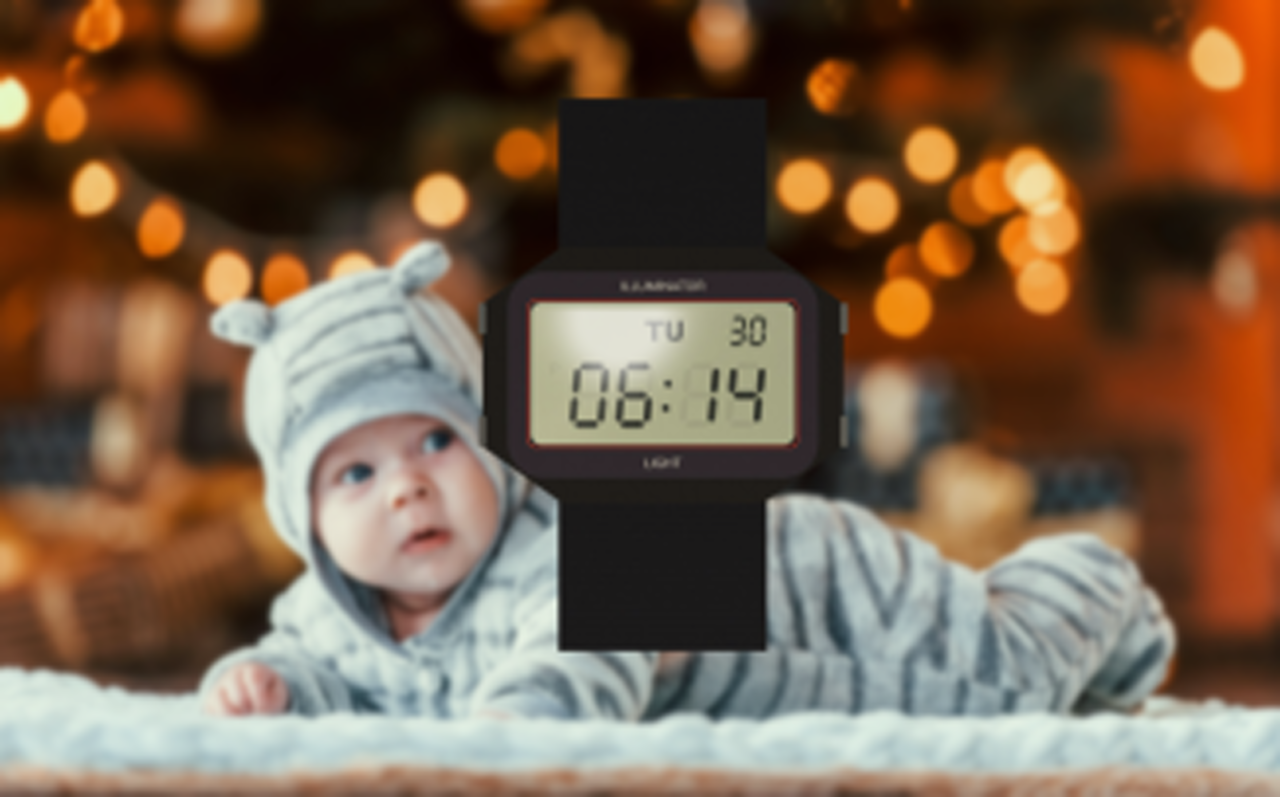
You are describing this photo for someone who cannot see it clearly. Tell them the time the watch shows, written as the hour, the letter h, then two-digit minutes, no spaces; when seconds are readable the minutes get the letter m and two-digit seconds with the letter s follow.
6h14
